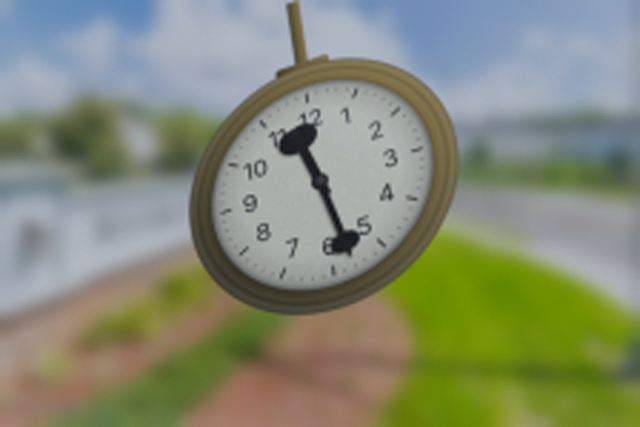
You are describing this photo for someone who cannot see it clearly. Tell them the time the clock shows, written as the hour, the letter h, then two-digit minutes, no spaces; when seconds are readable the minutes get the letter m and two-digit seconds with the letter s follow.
11h28
